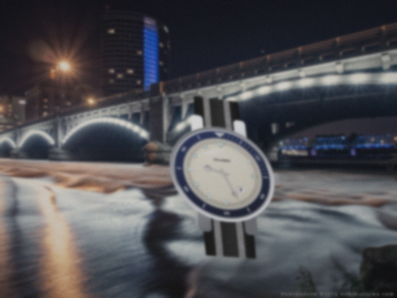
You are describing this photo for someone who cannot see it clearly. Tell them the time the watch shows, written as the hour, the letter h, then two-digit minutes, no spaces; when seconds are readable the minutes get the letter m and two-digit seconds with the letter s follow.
9h26
